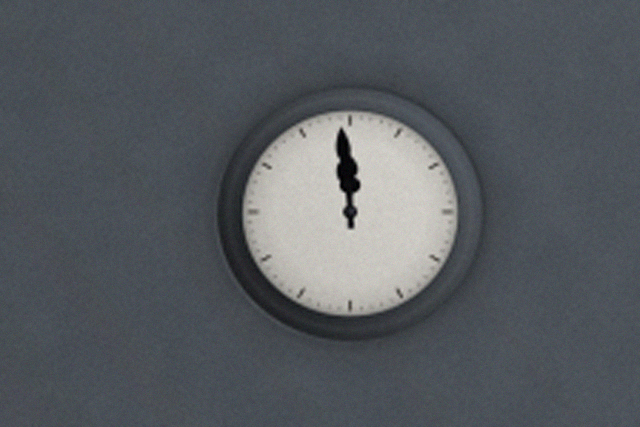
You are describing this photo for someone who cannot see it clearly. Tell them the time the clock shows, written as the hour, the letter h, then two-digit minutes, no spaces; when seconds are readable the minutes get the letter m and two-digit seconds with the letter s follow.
11h59
